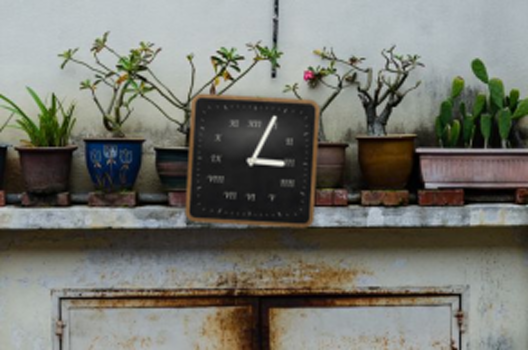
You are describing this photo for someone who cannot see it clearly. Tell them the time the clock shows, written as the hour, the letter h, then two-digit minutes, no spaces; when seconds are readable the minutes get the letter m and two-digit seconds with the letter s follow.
3h04
